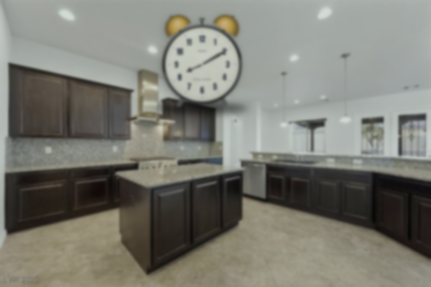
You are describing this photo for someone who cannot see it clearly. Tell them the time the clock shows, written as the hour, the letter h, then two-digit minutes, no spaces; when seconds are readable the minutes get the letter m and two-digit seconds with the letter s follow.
8h10
